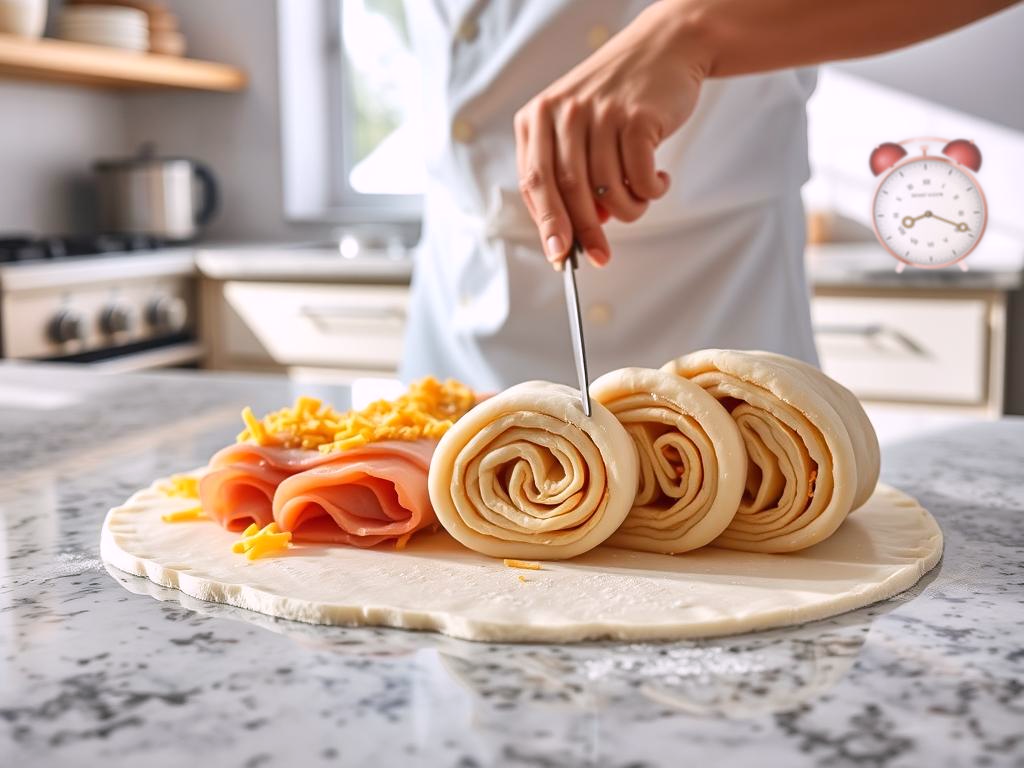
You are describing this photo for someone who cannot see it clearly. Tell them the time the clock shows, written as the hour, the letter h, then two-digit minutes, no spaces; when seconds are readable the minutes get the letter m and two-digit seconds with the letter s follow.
8h19
